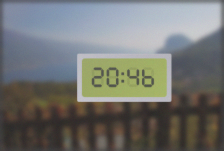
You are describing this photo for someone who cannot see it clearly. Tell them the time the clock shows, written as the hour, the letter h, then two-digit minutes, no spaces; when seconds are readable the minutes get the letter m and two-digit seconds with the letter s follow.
20h46
